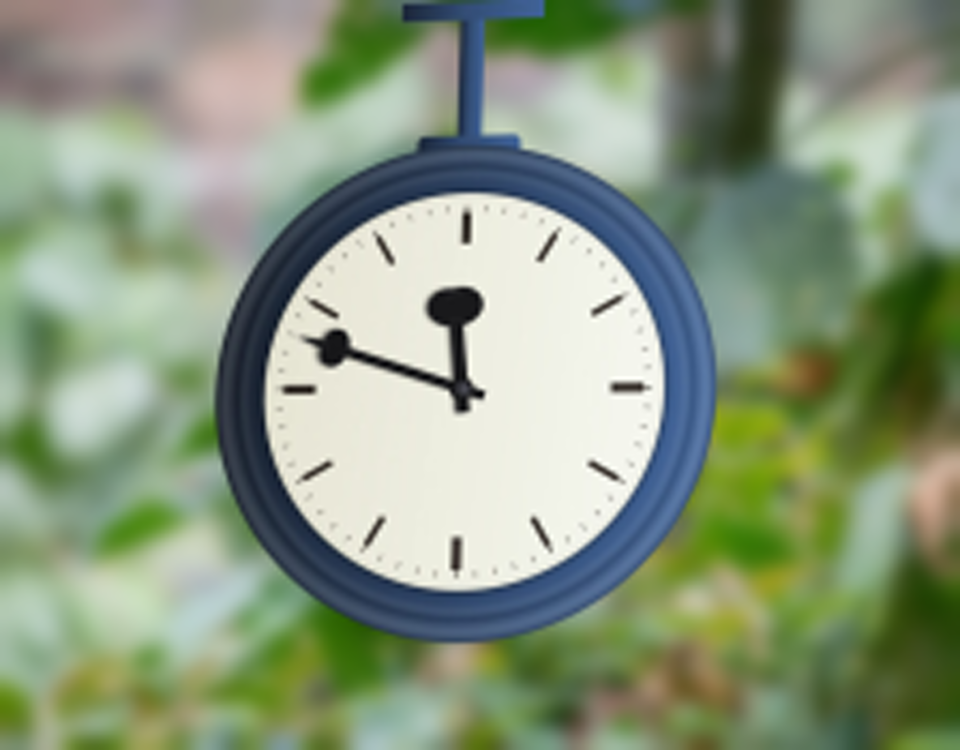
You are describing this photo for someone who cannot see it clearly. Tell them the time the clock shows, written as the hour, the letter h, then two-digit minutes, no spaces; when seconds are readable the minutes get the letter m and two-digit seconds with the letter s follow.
11h48
